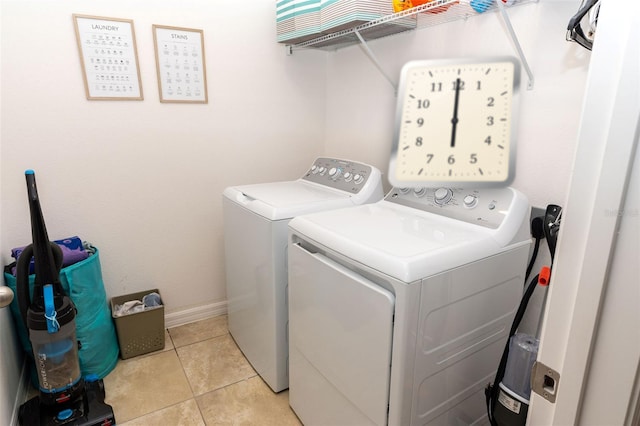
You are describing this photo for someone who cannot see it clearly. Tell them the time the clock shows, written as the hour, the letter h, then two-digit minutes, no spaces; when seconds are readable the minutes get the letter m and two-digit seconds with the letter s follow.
6h00
